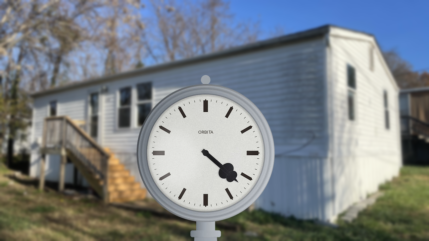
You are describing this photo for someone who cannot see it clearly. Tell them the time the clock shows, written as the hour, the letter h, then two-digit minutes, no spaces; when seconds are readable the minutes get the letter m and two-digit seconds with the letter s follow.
4h22
